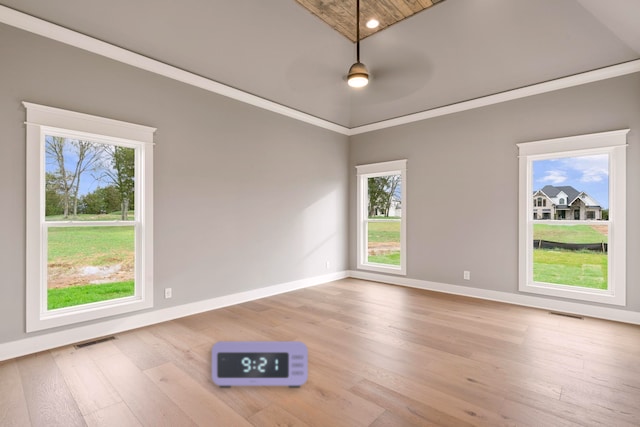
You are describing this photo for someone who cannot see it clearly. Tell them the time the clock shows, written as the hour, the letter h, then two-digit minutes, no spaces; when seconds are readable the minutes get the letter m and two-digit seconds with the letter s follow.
9h21
